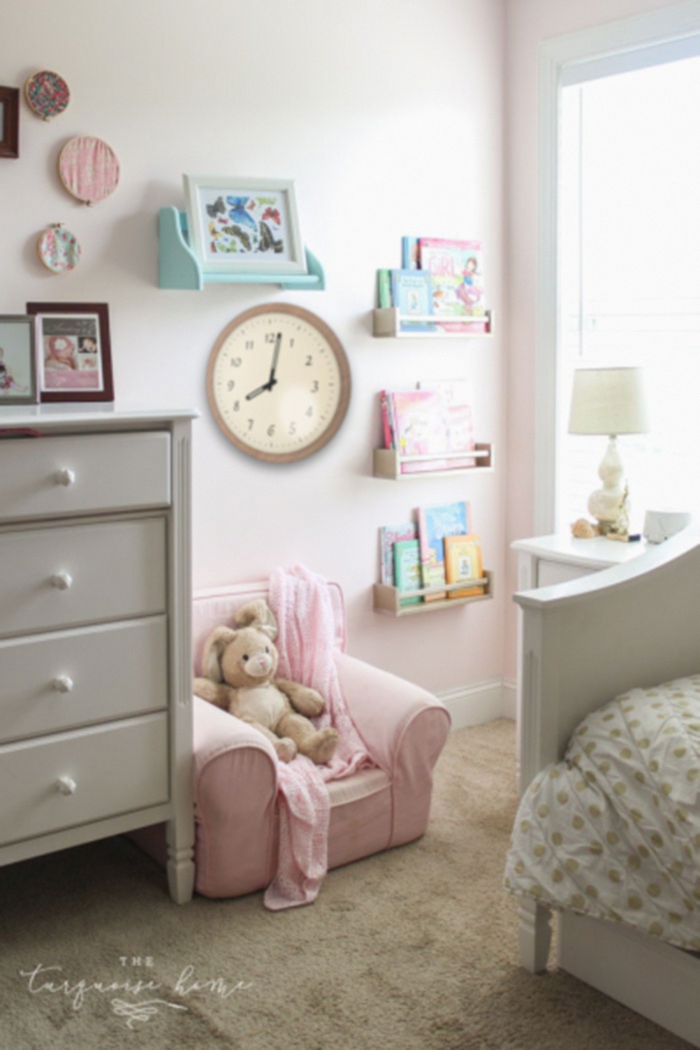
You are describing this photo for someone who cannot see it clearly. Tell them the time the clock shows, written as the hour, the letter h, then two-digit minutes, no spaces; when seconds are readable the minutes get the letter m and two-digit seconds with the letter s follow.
8h02
